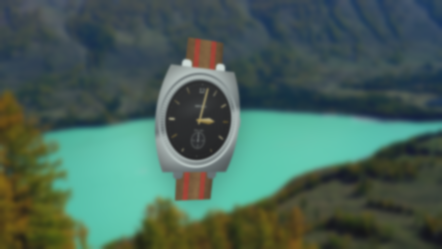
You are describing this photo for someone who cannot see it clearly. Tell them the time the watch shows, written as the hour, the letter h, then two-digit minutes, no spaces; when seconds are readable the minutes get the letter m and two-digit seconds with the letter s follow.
3h02
